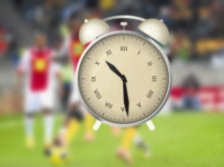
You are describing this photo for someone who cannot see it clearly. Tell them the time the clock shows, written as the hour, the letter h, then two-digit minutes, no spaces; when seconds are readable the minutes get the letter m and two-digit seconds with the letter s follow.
10h29
